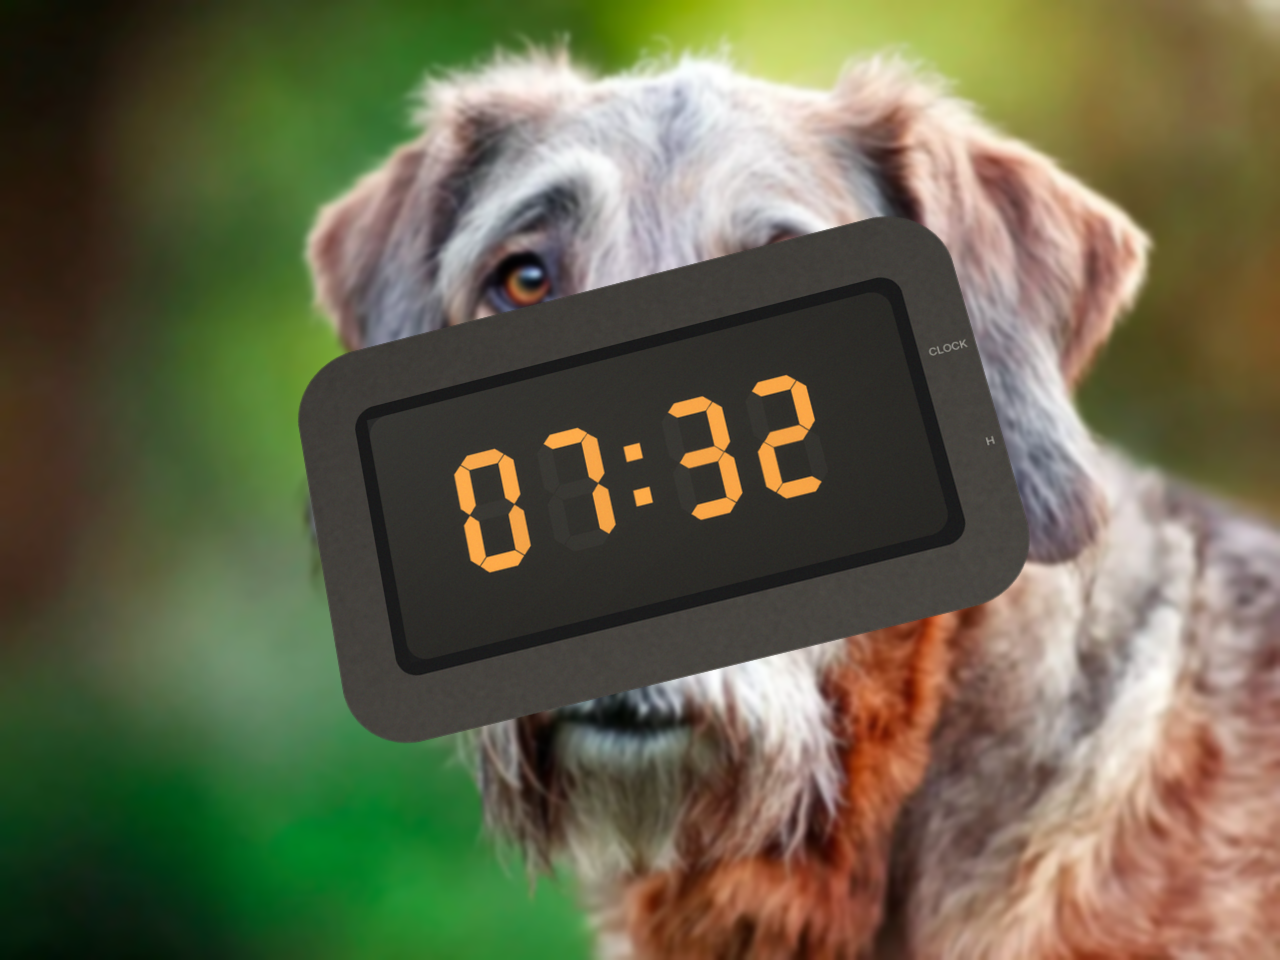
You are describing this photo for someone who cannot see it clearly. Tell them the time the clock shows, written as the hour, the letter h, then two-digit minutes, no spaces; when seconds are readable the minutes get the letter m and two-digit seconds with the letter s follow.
7h32
